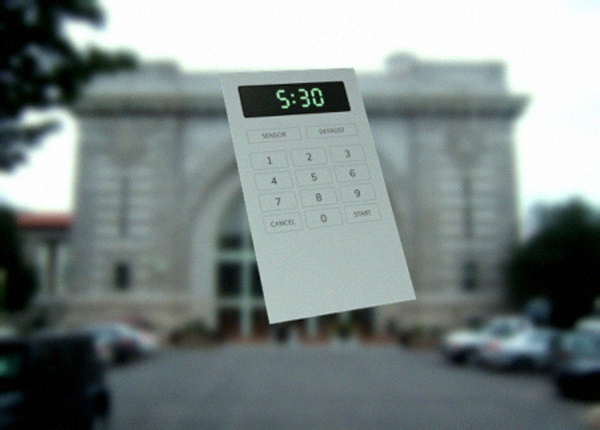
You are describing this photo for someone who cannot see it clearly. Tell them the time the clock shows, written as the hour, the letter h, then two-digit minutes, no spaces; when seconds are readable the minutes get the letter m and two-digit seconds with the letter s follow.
5h30
